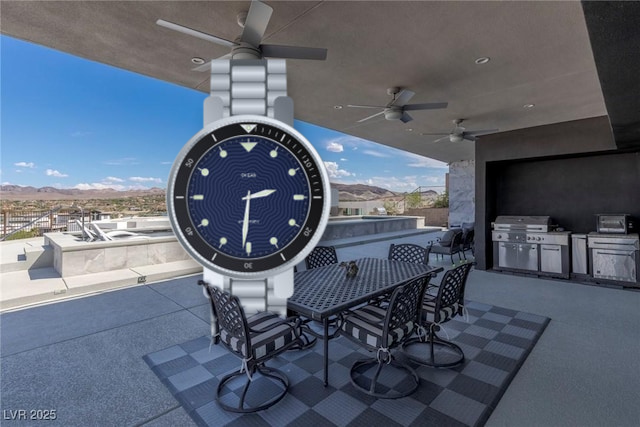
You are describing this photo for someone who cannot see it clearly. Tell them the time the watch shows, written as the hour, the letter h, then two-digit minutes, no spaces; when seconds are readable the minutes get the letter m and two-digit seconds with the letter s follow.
2h31
